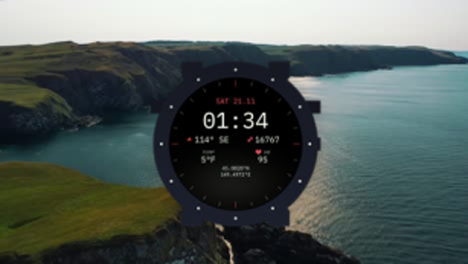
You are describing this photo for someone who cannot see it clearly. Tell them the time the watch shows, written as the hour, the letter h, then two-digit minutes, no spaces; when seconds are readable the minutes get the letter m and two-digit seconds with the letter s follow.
1h34
